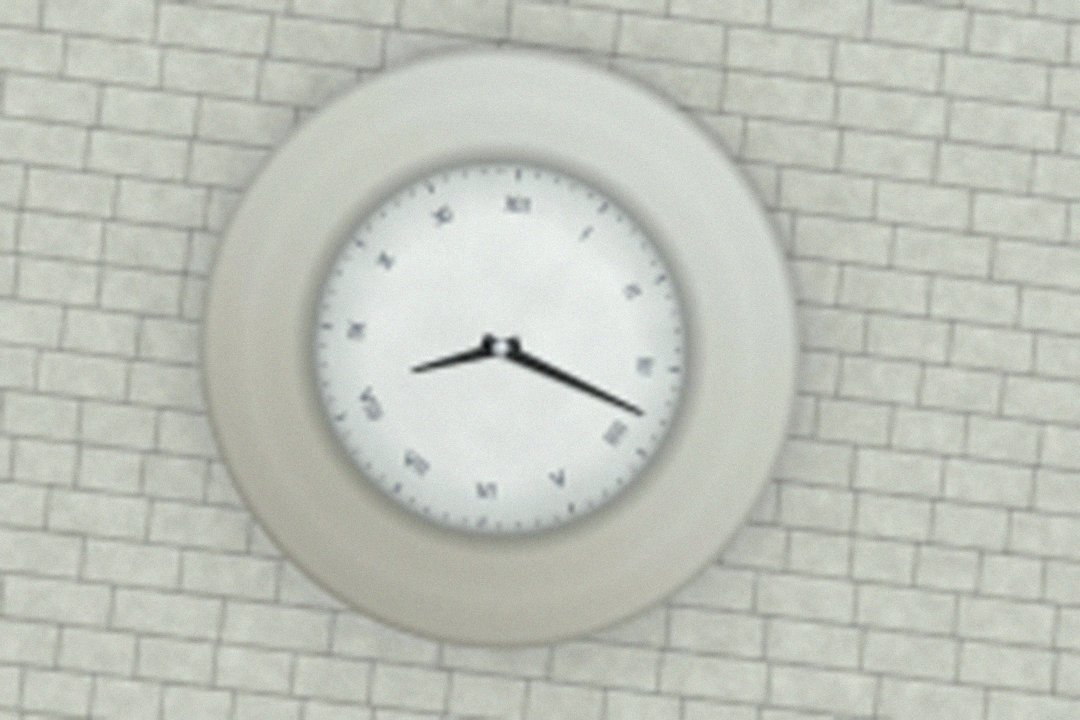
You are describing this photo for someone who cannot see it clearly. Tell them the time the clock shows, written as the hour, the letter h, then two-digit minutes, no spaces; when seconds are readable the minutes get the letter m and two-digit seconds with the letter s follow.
8h18
